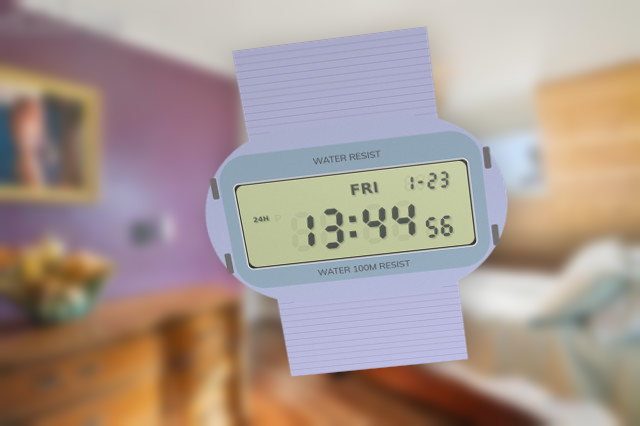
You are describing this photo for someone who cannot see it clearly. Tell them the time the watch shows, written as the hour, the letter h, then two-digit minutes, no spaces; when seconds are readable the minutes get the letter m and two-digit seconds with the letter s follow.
13h44m56s
